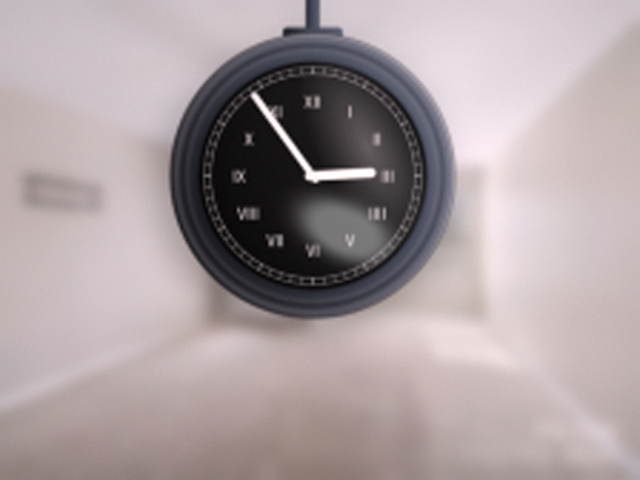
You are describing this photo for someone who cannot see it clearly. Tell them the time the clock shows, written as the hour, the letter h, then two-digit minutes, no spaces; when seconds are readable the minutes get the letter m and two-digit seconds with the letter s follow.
2h54
